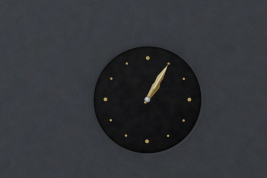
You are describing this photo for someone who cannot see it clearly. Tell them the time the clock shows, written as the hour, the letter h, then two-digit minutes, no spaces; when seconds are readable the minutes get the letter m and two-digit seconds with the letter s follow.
1h05
